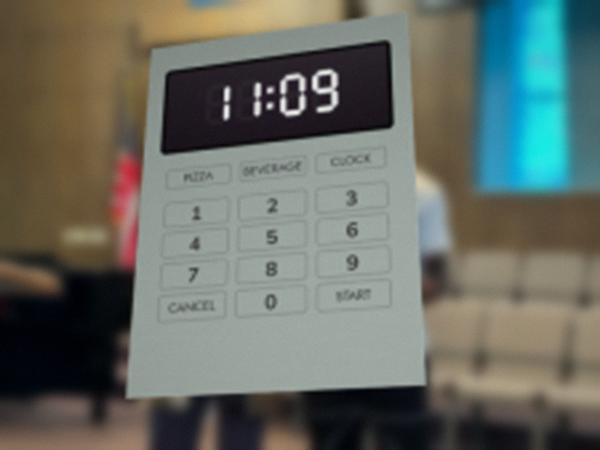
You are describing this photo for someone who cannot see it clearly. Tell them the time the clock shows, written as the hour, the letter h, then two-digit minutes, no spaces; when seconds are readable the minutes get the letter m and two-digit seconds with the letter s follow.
11h09
